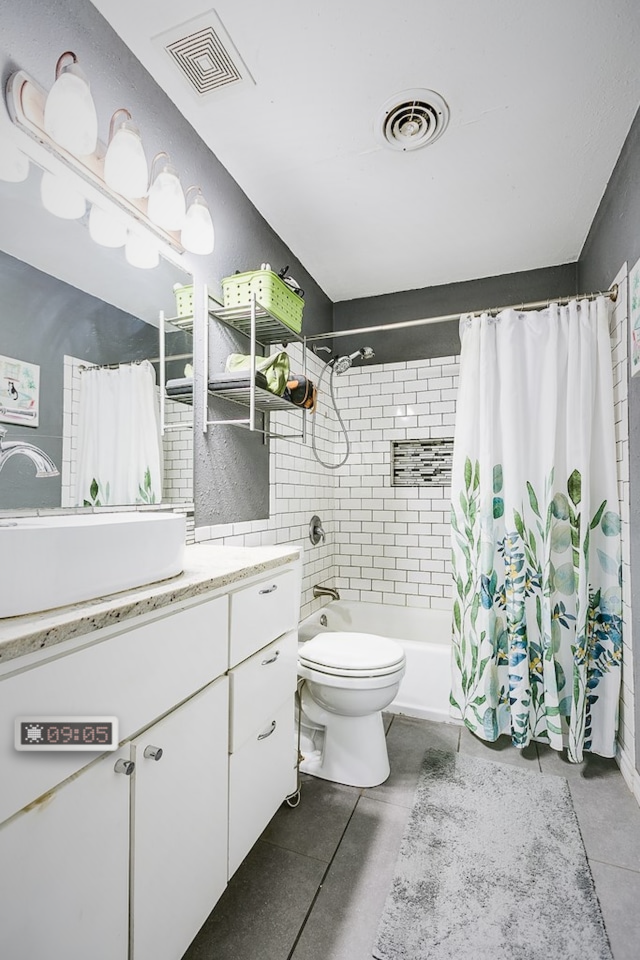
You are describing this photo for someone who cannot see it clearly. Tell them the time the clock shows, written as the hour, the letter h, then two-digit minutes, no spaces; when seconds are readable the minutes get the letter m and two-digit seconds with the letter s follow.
9h05
